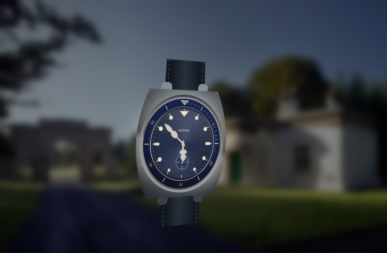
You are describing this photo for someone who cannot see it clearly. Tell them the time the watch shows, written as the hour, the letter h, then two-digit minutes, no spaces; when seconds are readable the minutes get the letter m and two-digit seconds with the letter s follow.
5h52
